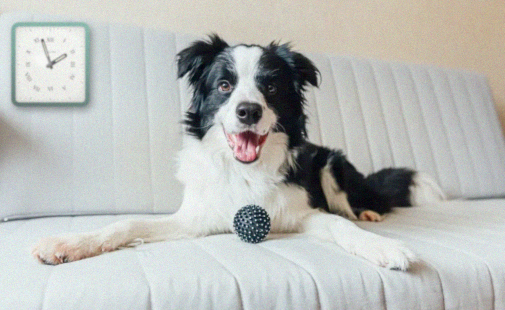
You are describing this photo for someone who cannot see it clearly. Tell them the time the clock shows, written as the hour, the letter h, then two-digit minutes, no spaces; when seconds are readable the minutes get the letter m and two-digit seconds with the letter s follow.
1h57
